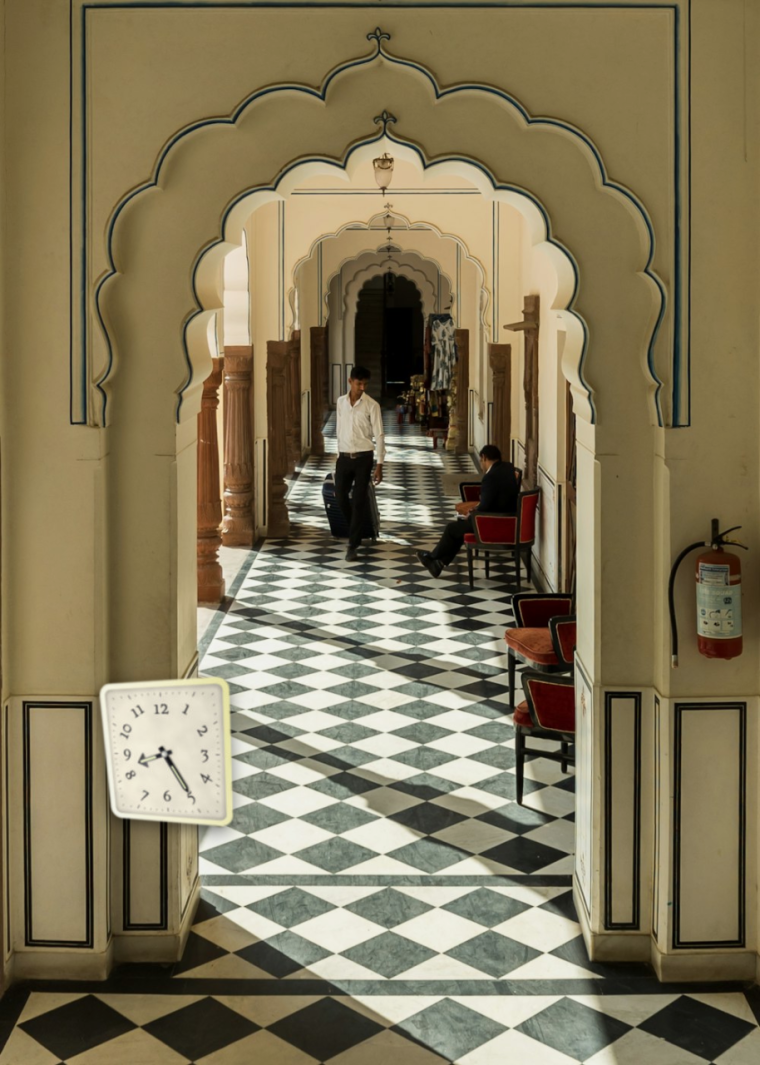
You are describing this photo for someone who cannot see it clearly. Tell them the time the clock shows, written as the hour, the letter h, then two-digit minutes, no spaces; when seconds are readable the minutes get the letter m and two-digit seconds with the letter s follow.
8h25
